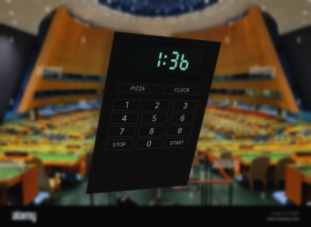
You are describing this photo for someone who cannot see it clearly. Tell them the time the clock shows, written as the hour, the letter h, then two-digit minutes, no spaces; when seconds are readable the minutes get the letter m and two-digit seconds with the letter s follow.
1h36
